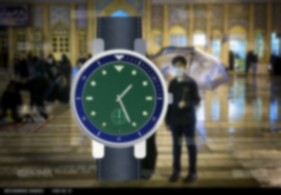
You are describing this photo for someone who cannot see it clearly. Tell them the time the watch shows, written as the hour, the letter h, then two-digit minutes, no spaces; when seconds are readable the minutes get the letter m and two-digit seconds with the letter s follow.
1h26
